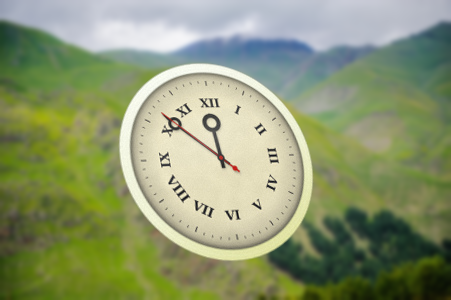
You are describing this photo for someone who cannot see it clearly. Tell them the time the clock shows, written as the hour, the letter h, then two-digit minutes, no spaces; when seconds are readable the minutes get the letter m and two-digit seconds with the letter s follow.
11h51m52s
